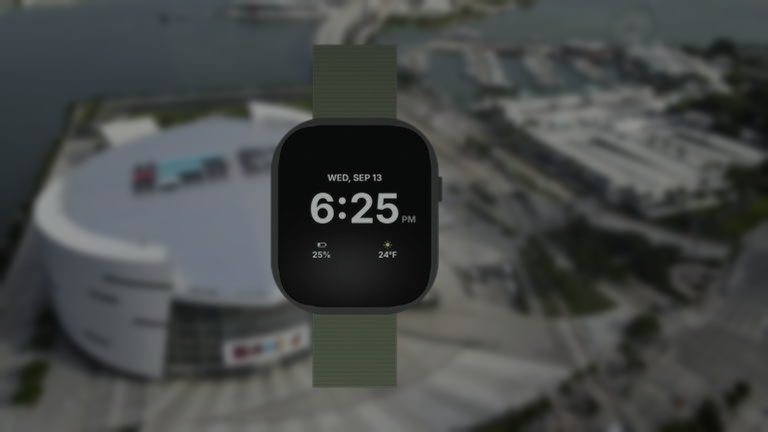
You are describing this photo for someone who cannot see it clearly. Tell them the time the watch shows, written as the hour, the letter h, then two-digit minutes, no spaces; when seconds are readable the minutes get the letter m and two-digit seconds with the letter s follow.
6h25
